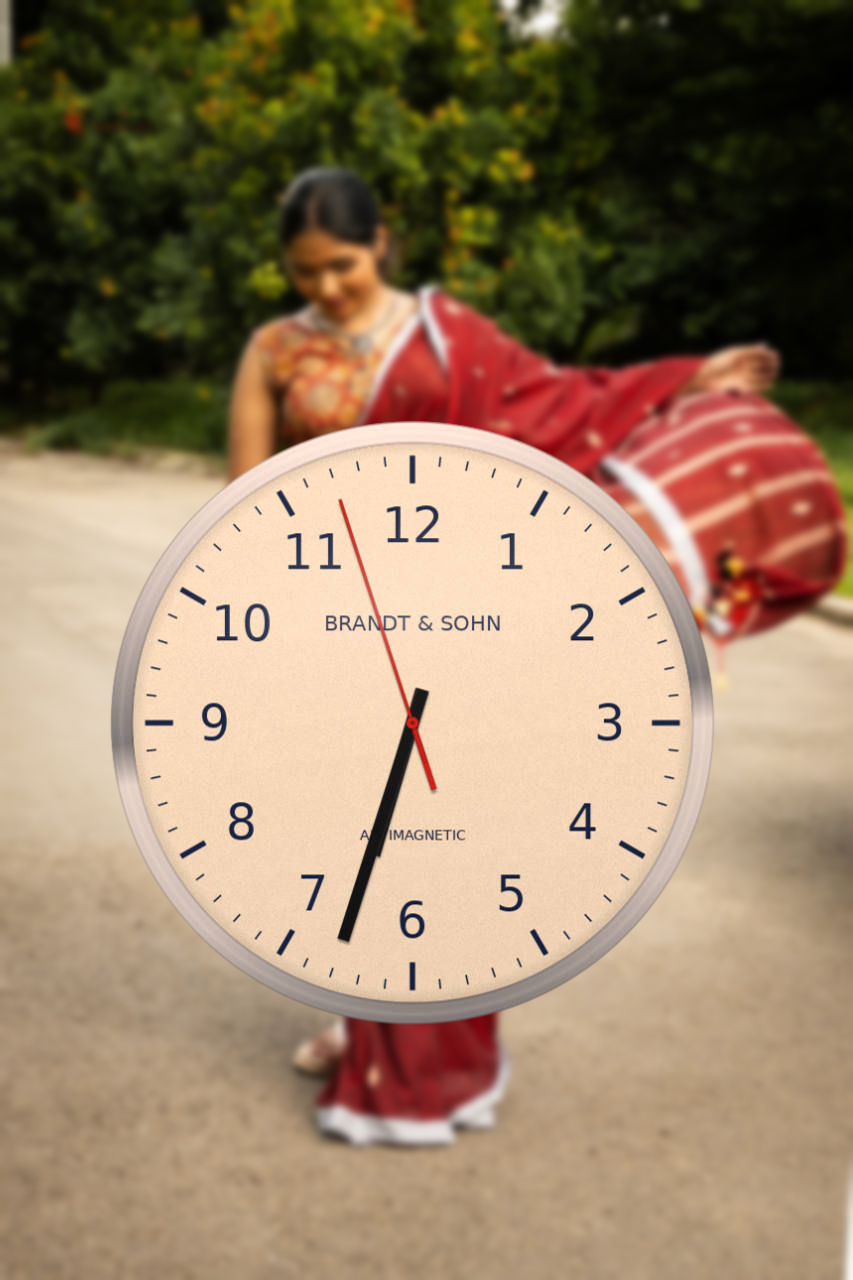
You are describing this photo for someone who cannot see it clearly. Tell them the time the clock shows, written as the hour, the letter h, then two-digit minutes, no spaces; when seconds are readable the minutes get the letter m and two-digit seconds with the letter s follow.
6h32m57s
